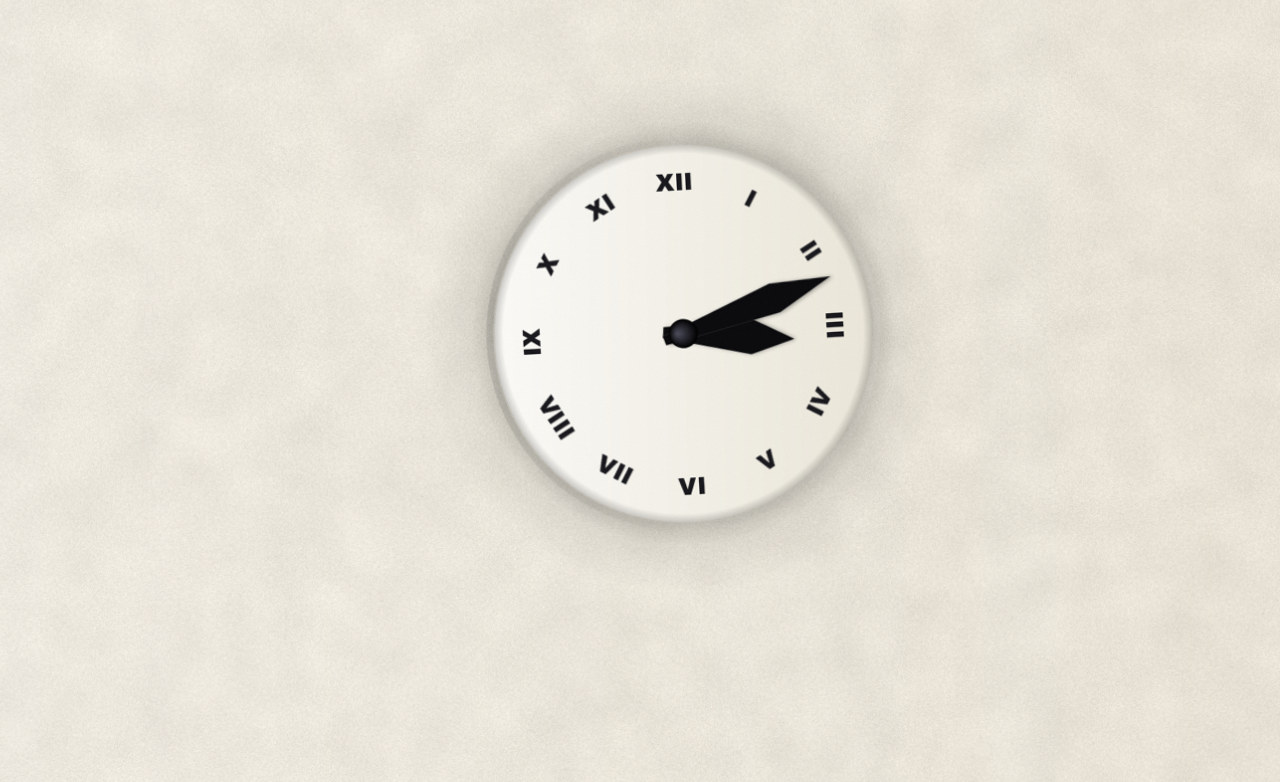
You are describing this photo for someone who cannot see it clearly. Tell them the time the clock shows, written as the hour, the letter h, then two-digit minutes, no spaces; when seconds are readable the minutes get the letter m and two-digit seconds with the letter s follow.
3h12
